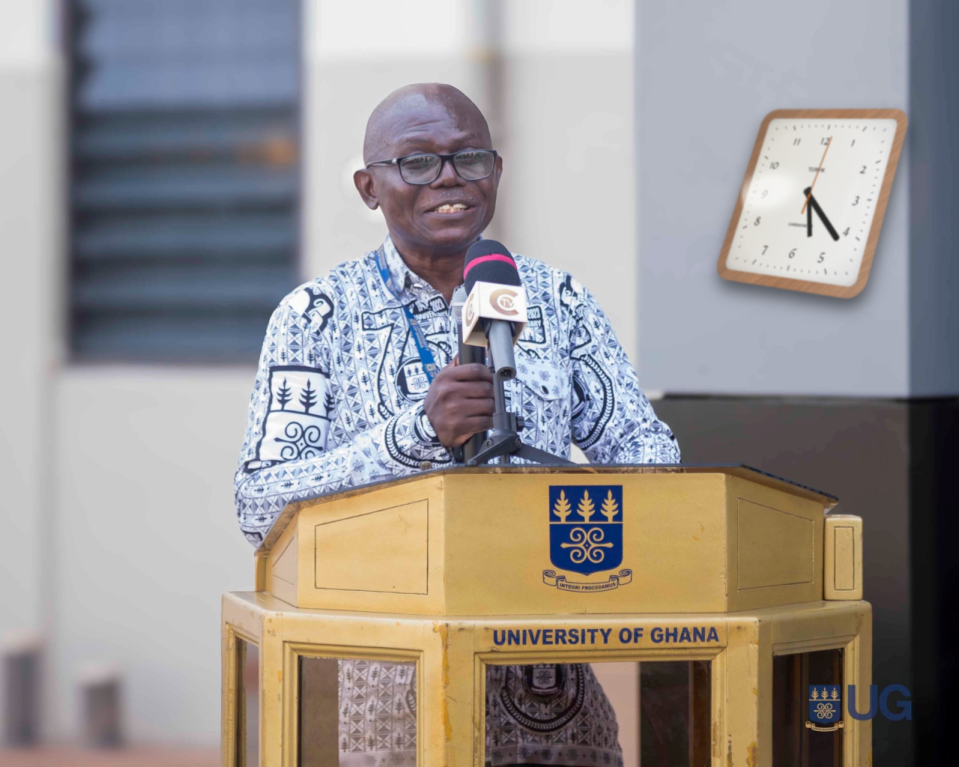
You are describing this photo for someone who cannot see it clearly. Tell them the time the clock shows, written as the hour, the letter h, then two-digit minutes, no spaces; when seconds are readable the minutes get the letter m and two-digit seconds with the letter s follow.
5h22m01s
